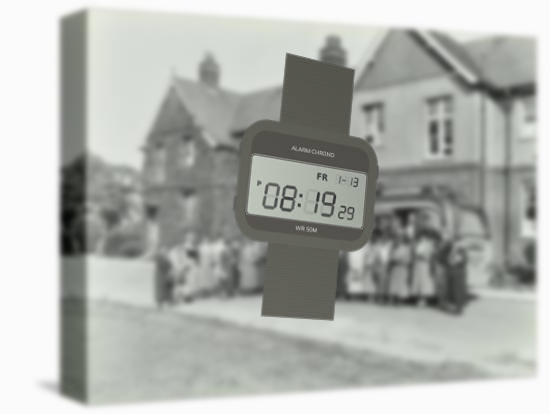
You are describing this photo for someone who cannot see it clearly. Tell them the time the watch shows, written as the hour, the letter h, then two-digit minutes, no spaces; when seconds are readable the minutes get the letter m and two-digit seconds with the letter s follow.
8h19m29s
